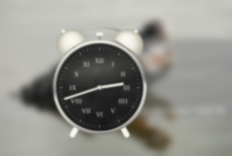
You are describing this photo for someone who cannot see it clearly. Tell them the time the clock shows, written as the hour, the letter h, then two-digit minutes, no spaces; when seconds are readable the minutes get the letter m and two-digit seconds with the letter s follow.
2h42
